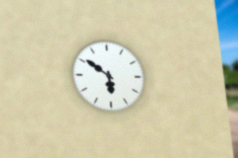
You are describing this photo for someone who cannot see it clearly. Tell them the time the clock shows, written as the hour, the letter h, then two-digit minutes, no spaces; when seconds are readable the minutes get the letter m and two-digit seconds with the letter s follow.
5h51
